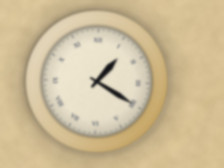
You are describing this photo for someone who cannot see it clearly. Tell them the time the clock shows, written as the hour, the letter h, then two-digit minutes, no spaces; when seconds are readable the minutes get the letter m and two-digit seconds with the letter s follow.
1h20
